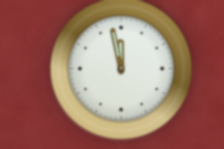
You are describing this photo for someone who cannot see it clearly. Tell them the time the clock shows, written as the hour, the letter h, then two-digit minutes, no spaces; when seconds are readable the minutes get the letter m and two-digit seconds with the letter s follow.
11h58
